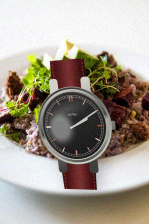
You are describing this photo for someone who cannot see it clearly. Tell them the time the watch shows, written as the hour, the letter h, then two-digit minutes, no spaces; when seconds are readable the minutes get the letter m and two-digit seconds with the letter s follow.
2h10
